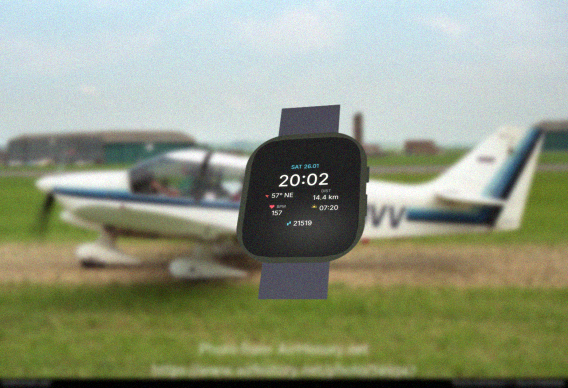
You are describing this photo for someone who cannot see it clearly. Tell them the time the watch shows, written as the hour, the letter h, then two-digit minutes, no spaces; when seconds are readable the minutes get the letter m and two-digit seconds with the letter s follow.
20h02
